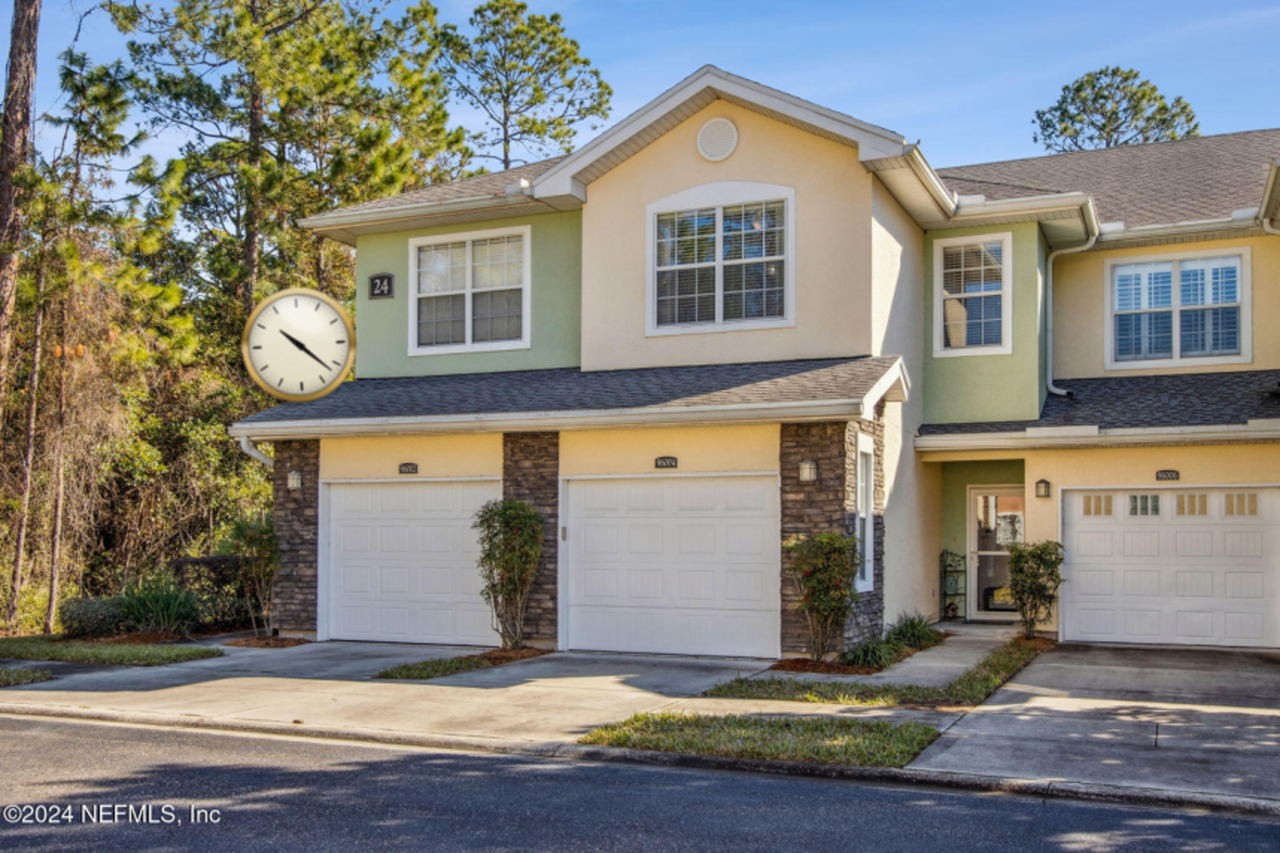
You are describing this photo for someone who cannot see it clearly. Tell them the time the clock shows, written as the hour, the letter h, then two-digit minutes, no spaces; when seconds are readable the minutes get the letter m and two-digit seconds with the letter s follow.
10h22
